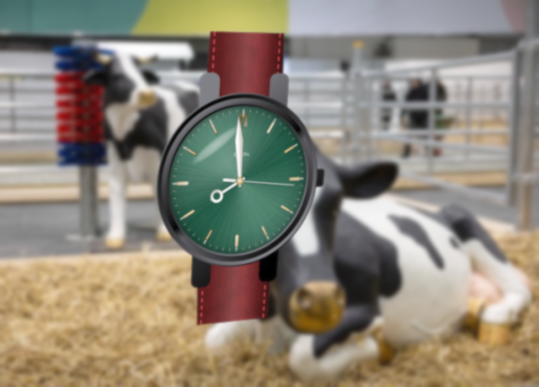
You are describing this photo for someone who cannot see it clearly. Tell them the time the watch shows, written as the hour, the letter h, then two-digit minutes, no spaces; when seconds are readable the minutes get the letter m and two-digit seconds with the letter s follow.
7h59m16s
